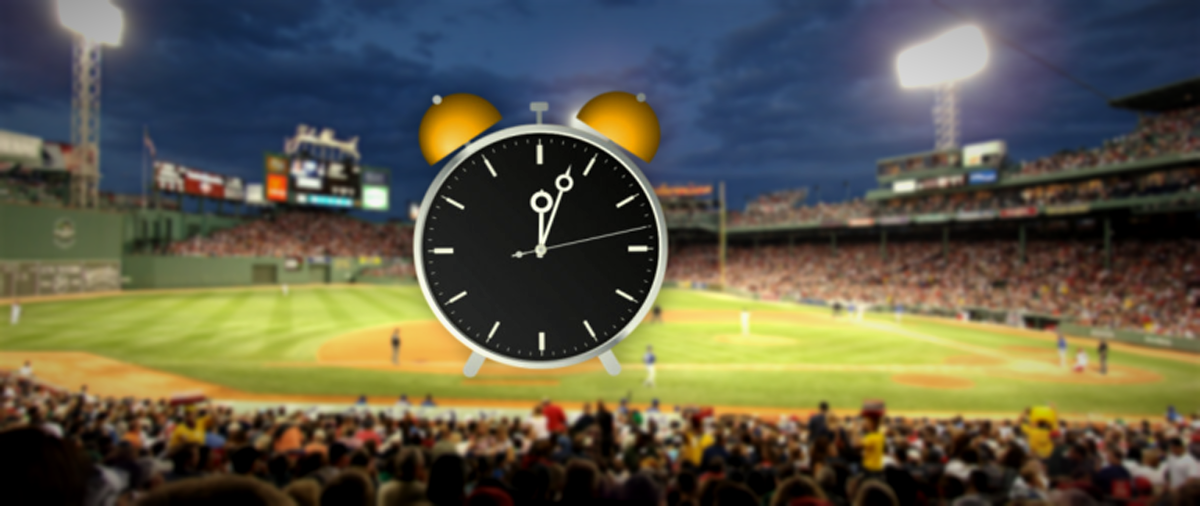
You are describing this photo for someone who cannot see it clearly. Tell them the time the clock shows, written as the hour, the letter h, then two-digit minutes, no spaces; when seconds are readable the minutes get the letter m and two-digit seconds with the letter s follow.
12h03m13s
